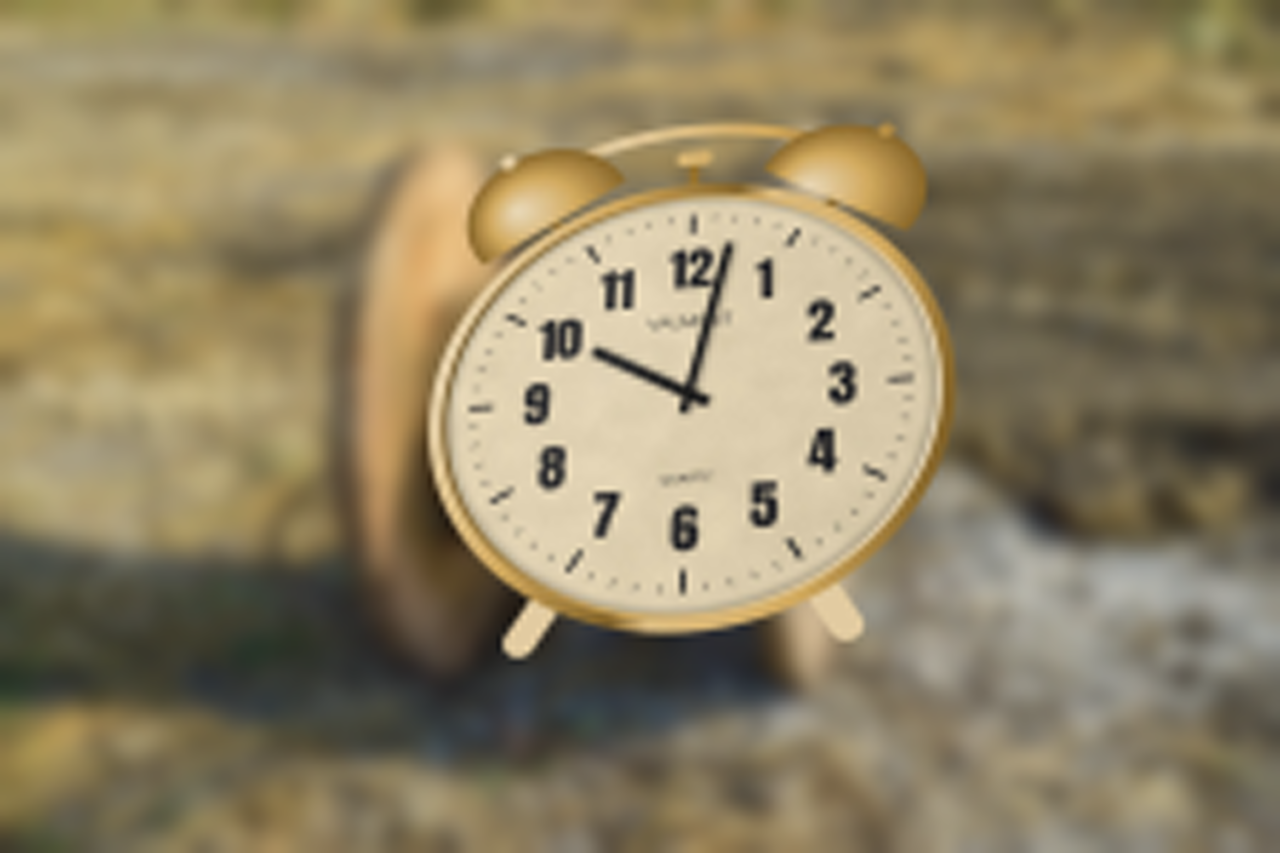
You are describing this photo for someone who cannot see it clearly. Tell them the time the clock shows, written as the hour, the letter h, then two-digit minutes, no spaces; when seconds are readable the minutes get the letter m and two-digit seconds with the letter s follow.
10h02
